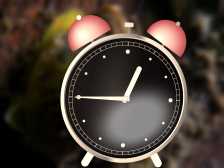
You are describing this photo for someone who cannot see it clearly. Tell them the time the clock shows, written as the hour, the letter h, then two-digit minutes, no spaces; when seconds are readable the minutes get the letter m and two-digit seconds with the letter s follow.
12h45
